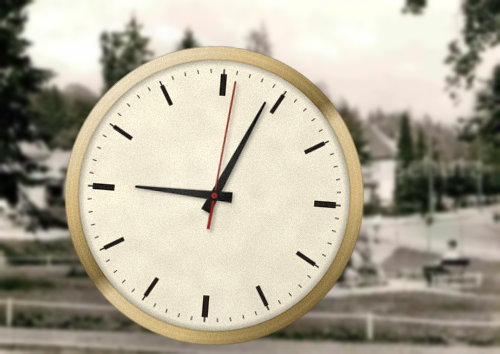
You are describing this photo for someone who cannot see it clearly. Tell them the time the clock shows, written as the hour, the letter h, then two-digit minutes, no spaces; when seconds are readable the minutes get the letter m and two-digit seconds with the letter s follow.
9h04m01s
